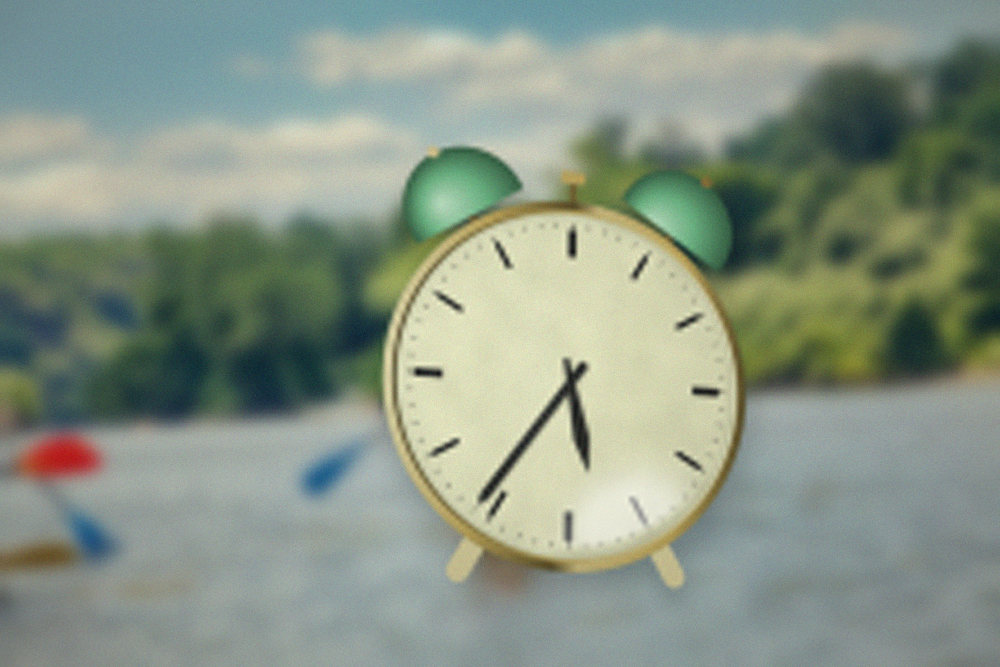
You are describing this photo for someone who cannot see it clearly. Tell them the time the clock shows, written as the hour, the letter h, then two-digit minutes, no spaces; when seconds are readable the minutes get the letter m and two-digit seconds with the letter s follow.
5h36
